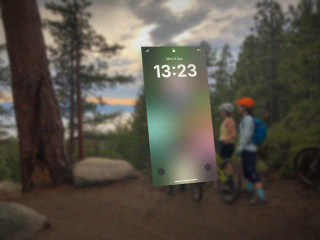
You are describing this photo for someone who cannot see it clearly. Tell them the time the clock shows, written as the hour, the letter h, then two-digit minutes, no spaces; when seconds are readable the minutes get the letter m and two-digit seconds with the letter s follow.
13h23
